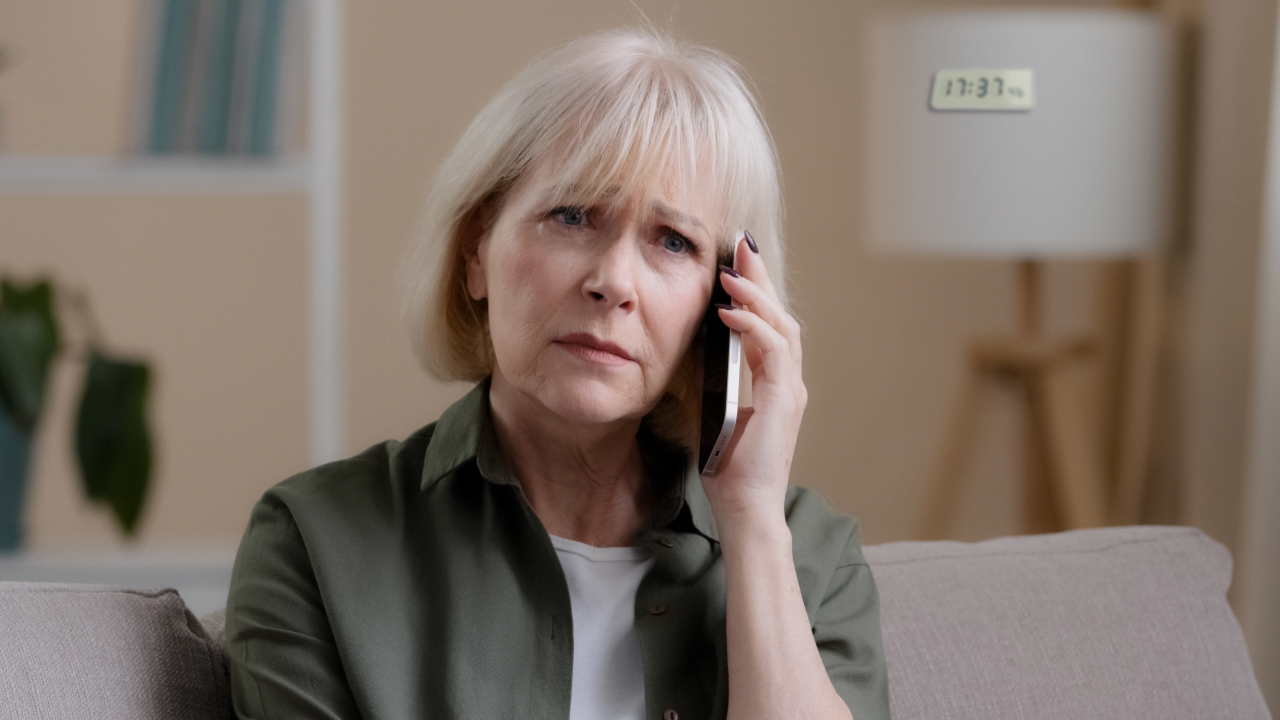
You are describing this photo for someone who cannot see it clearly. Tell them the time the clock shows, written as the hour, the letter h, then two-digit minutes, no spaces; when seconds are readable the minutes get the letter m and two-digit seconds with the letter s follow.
17h37
